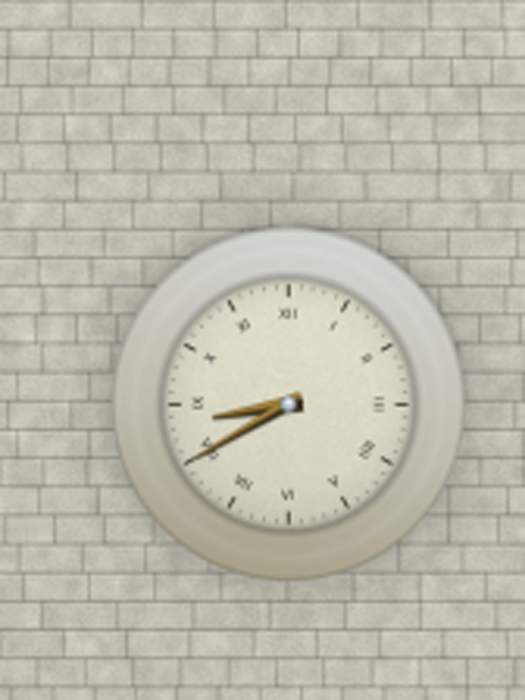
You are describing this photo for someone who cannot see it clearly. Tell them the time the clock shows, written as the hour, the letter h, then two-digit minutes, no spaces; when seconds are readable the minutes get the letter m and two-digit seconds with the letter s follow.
8h40
